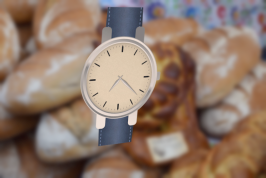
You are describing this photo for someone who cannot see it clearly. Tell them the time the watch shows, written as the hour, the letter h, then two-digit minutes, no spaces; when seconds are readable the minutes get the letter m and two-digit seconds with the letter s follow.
7h22
